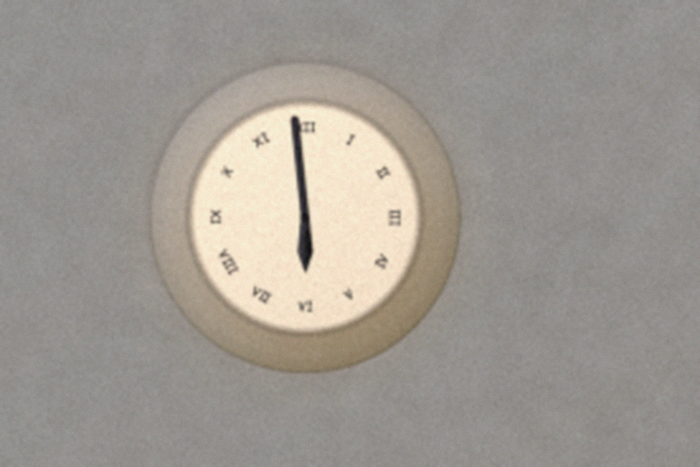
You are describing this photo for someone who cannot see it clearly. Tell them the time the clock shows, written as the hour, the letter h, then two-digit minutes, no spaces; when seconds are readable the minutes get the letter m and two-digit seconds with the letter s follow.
5h59
